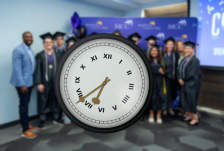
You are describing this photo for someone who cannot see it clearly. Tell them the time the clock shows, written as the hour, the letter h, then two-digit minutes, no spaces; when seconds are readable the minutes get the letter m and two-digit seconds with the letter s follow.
6h38
